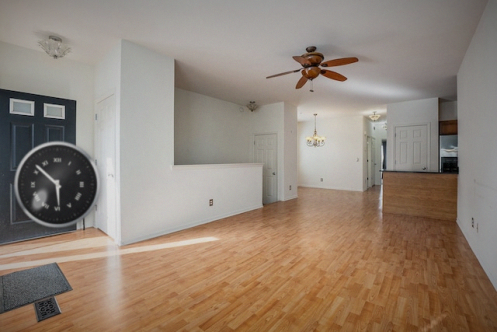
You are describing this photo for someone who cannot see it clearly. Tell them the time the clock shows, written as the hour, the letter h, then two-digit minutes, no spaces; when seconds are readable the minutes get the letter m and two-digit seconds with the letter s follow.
5h52
